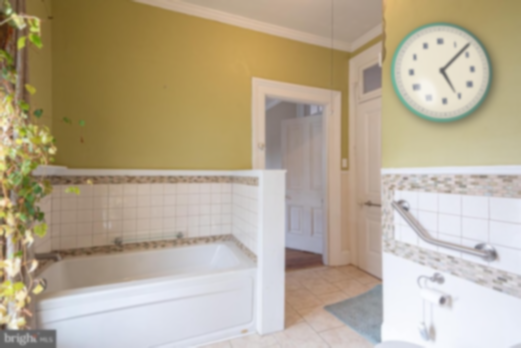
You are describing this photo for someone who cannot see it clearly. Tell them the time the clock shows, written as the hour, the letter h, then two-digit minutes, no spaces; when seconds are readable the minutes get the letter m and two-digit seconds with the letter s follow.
5h08
